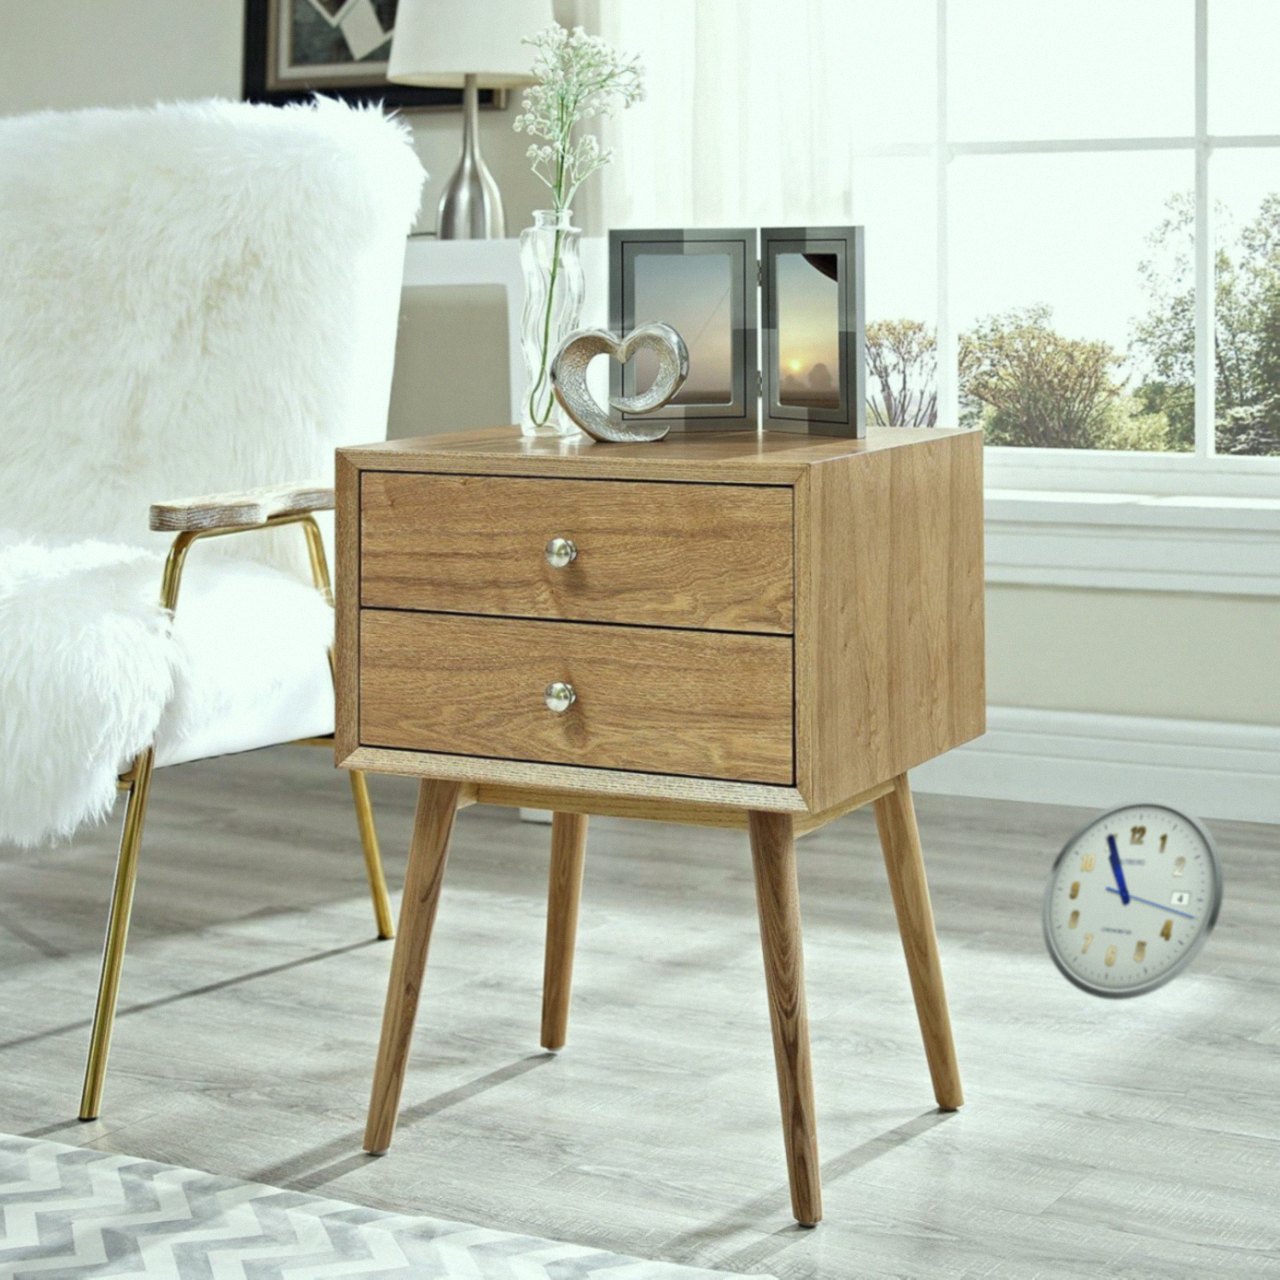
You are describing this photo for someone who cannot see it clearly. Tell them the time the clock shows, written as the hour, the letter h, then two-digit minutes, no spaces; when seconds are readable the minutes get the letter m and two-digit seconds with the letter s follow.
10h55m17s
